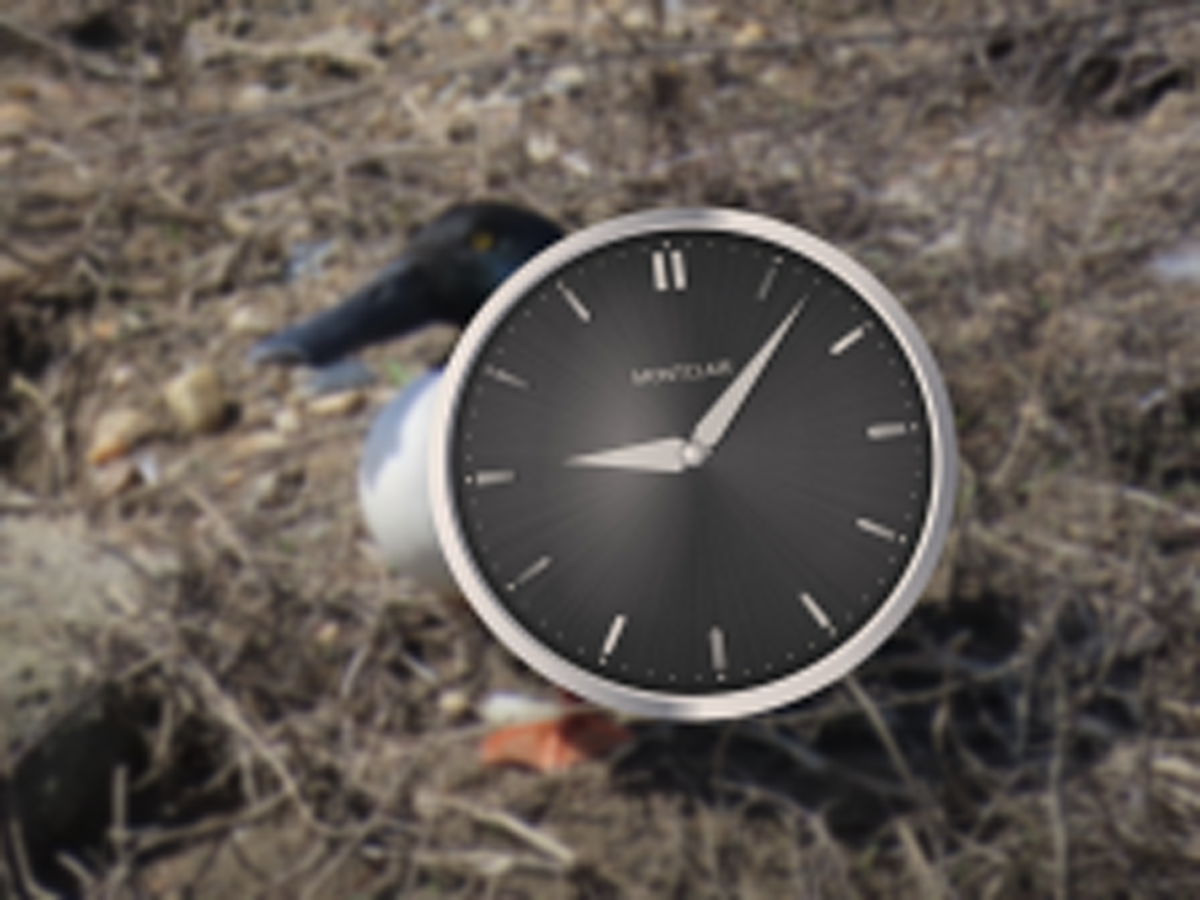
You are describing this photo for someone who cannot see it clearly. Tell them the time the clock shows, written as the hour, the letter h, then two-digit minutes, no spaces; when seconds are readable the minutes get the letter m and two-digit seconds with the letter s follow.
9h07
